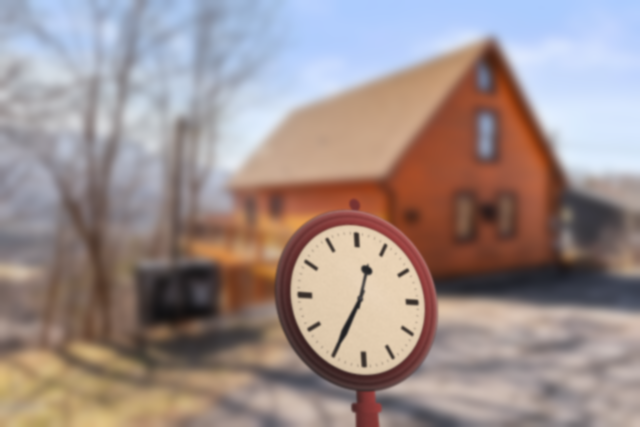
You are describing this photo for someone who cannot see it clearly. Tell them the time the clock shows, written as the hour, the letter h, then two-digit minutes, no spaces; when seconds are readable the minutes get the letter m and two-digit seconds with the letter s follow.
12h35
